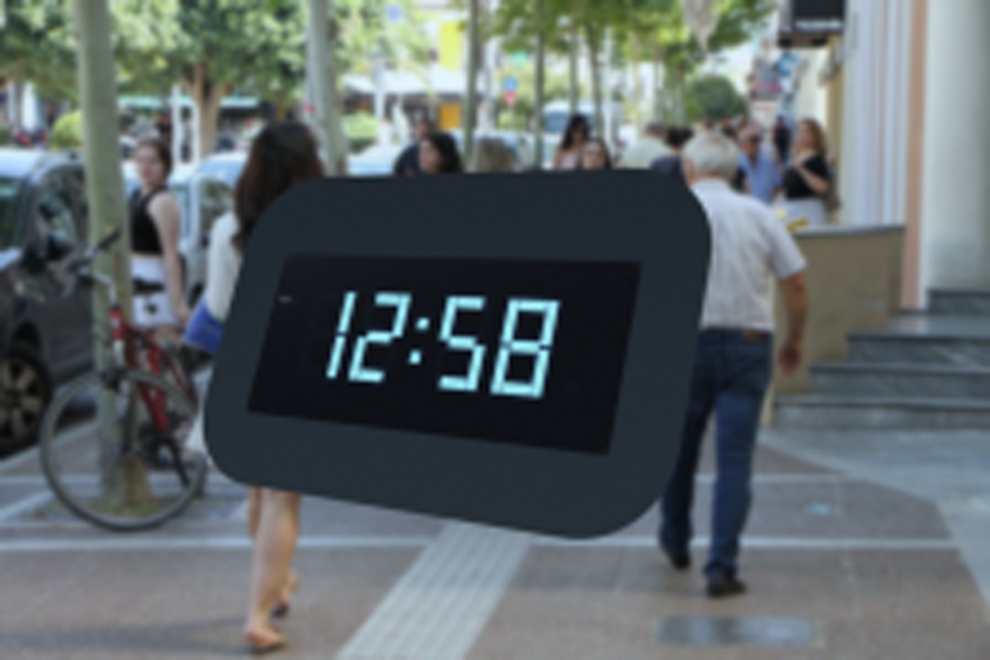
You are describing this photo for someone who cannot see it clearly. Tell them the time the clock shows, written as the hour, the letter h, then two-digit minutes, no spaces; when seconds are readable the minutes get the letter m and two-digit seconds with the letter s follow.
12h58
